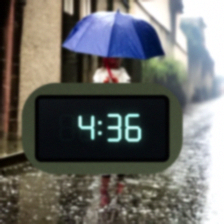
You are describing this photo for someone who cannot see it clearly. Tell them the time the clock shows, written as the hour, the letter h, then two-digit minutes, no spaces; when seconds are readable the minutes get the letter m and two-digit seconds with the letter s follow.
4h36
